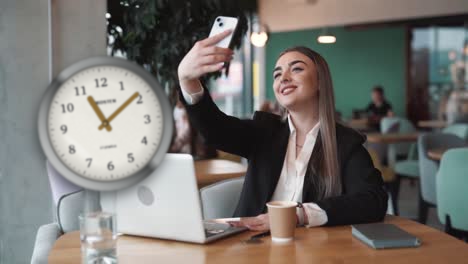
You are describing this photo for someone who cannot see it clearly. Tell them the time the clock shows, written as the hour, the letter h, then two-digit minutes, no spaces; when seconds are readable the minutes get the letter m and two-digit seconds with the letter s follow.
11h09
